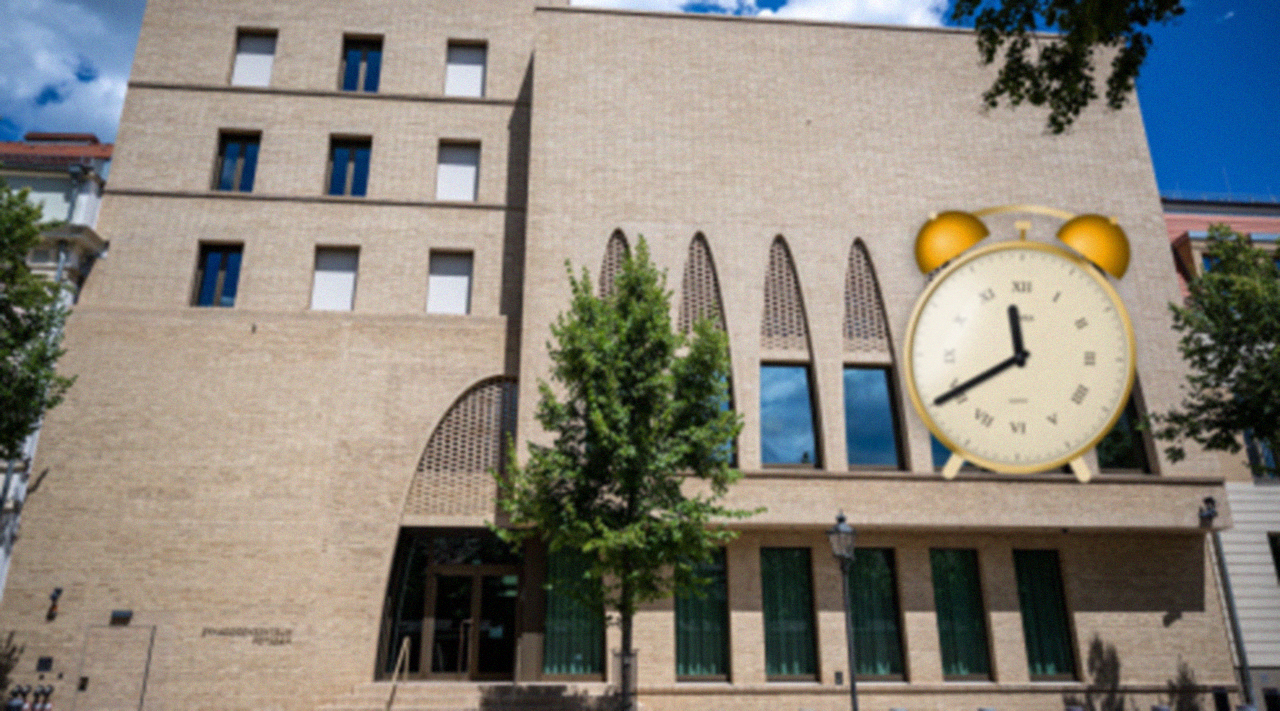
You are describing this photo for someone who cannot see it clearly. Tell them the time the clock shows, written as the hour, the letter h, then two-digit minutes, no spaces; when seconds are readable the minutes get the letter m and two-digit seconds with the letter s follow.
11h40
